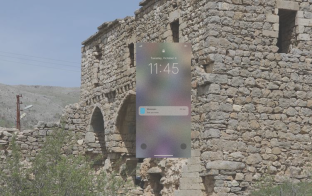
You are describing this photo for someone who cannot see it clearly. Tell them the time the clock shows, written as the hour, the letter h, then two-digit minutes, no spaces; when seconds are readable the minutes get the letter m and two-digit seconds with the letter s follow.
11h45
